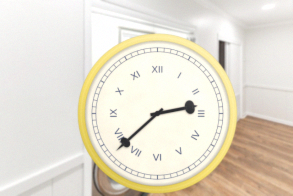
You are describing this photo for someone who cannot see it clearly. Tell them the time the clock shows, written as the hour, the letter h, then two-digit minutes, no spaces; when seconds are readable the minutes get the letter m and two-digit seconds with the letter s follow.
2h38
